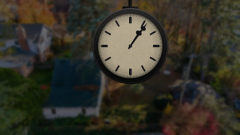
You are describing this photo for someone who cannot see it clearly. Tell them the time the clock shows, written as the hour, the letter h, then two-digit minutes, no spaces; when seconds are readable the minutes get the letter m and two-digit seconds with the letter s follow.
1h06
